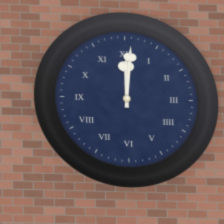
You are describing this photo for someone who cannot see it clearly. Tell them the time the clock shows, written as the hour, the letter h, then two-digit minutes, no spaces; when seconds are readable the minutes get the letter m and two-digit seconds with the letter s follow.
12h01
